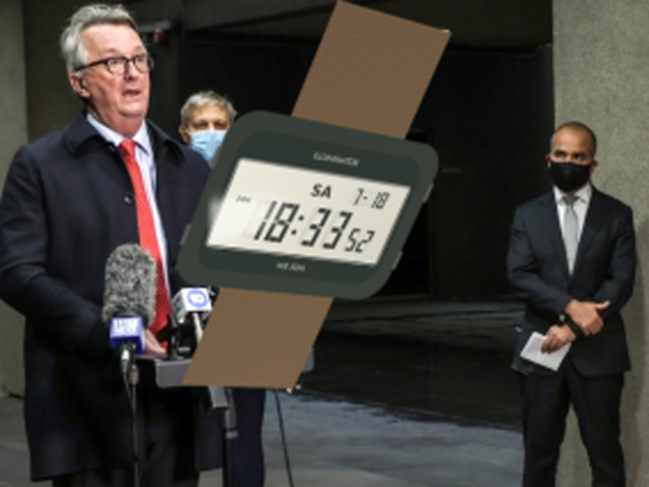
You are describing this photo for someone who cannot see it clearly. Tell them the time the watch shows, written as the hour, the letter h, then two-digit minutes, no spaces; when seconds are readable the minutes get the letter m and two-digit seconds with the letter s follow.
18h33m52s
